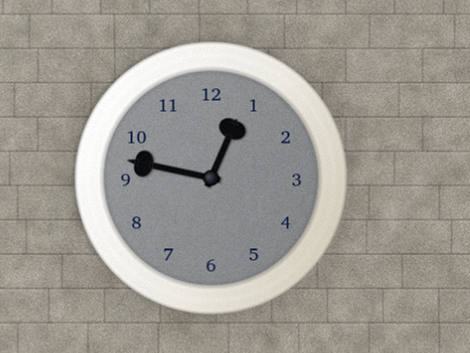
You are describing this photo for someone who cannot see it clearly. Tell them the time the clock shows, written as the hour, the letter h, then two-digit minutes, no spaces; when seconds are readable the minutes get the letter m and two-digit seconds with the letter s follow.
12h47
